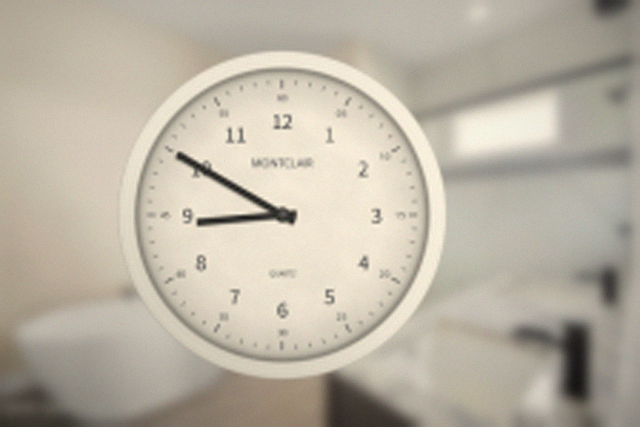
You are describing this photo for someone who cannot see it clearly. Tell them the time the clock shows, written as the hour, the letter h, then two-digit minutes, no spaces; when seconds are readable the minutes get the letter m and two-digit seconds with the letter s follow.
8h50
